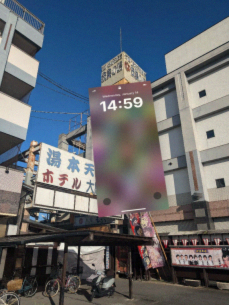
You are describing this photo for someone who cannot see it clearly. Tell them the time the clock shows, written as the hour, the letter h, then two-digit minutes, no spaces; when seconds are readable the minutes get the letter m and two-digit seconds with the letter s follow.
14h59
